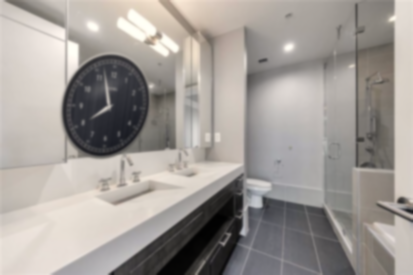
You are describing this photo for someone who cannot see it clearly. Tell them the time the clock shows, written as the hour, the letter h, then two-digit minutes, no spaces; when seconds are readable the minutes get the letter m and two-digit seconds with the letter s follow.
7h57
